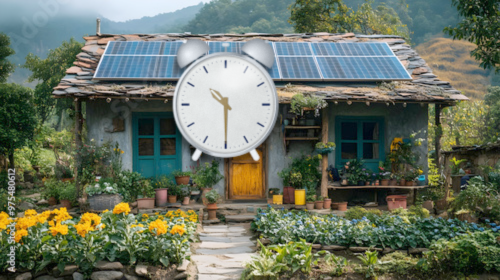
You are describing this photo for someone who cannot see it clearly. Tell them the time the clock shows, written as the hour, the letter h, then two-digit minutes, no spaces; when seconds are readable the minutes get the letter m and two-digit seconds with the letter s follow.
10h30
